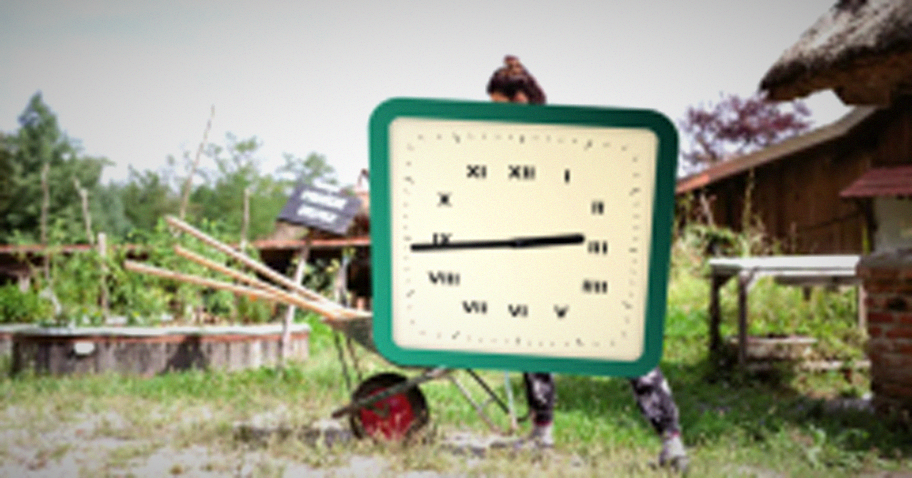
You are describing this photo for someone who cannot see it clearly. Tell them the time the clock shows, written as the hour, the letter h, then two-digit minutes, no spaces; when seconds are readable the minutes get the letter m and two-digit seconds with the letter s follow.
2h44
